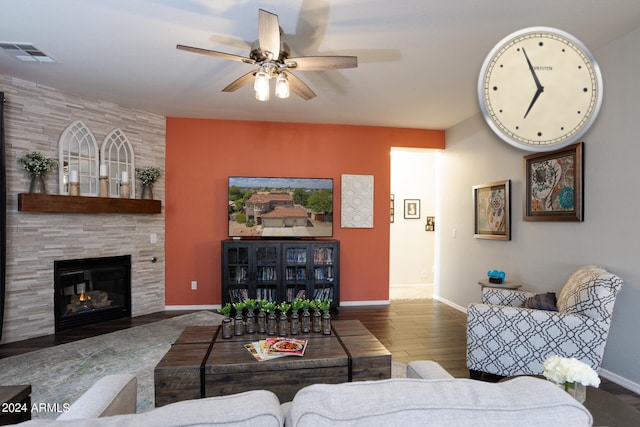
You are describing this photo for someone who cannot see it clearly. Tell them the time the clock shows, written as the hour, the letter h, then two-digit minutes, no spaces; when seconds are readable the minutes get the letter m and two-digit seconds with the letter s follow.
6h56
